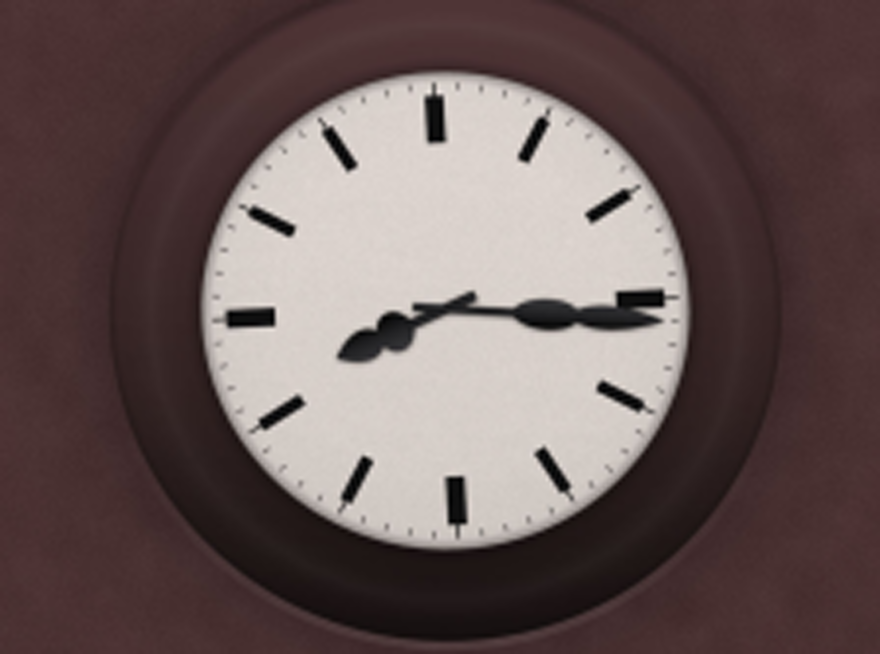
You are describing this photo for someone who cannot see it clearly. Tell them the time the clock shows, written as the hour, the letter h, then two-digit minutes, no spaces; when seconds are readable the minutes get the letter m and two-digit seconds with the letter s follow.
8h16
